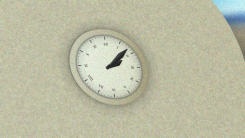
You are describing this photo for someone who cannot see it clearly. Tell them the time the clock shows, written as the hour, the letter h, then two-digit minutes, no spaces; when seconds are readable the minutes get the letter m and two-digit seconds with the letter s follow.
2h08
